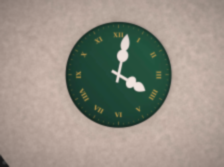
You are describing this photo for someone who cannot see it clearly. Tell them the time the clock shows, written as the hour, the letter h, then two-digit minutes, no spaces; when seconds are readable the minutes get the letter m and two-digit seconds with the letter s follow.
4h02
